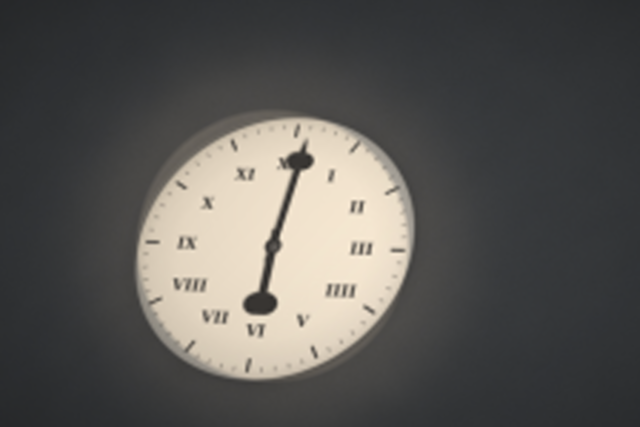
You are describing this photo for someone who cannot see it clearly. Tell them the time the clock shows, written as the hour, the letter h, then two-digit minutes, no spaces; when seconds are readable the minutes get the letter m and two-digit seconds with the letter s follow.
6h01
